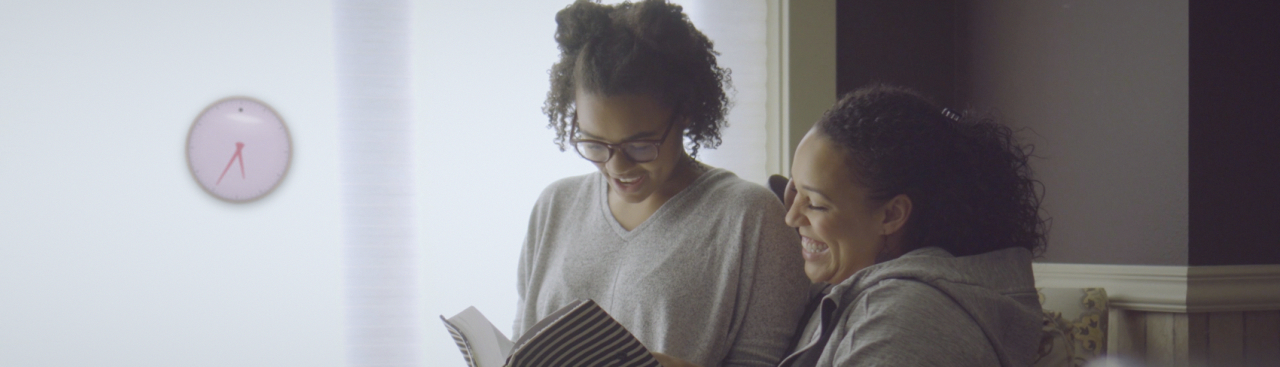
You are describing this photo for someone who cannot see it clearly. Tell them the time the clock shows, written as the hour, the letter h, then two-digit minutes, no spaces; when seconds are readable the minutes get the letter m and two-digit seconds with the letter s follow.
5h35
